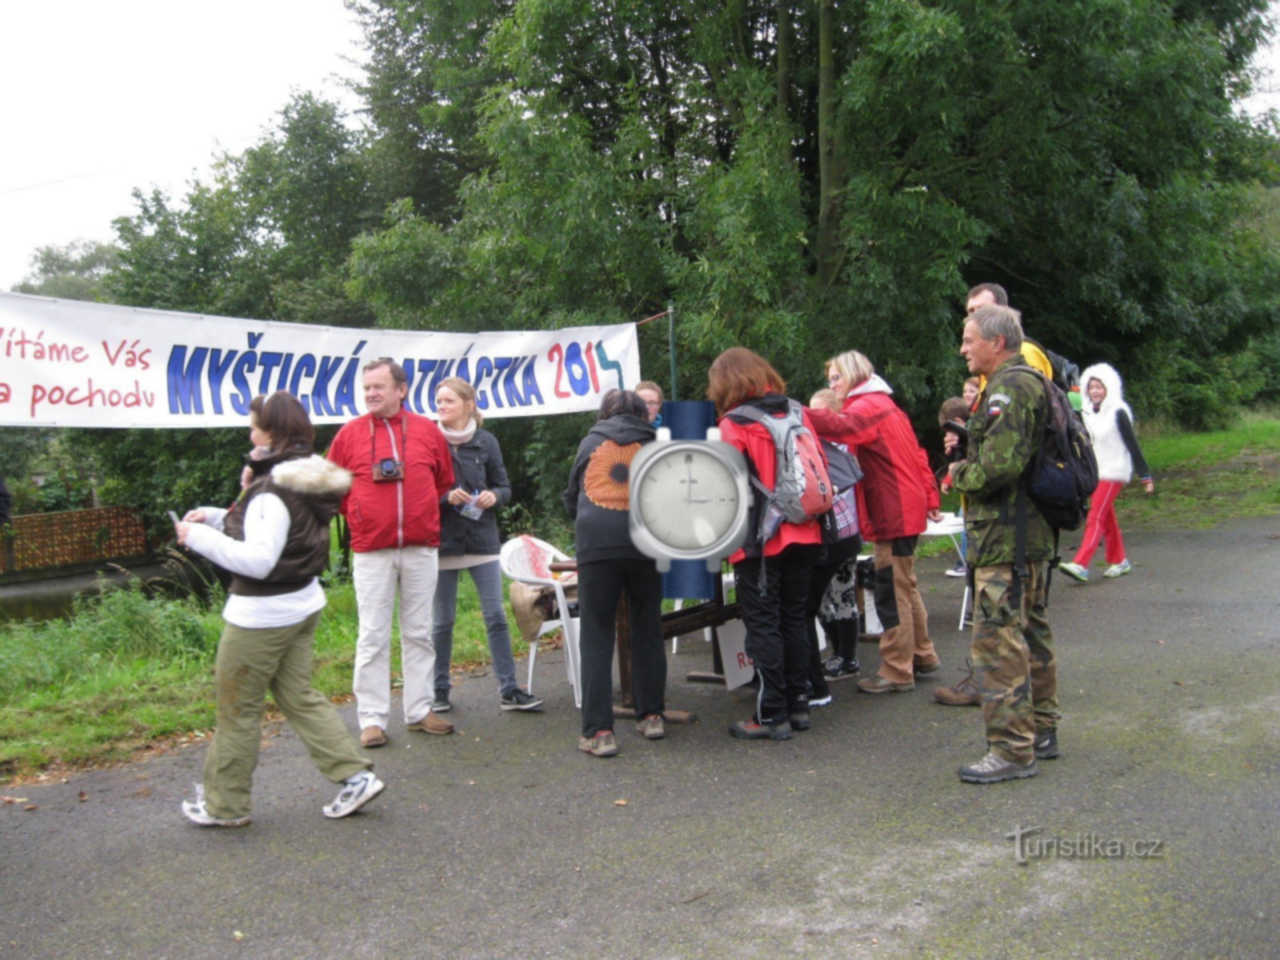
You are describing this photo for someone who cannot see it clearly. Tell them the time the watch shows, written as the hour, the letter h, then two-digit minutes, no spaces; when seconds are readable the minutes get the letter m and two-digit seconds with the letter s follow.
3h00
